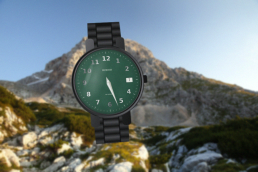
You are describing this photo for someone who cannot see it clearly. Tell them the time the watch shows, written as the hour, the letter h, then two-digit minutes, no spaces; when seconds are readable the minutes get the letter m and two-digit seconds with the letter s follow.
5h27
